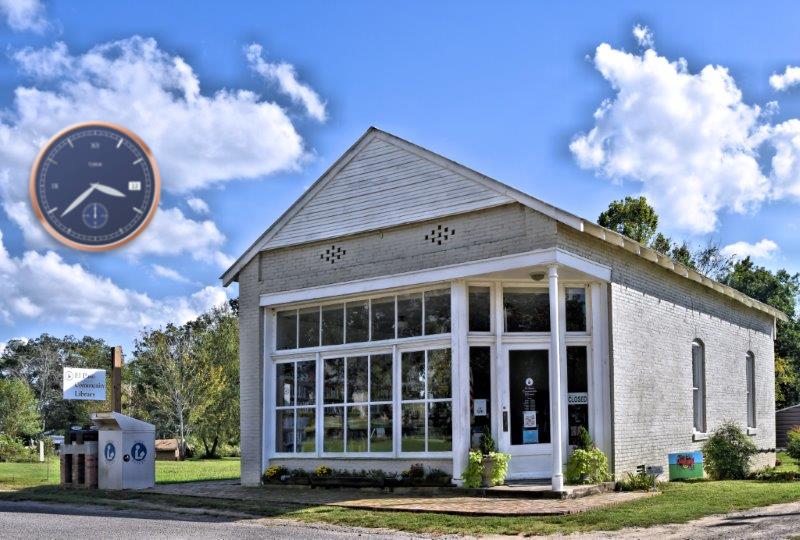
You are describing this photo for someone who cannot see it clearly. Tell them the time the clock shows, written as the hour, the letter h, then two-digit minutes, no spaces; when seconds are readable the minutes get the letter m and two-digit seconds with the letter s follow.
3h38
